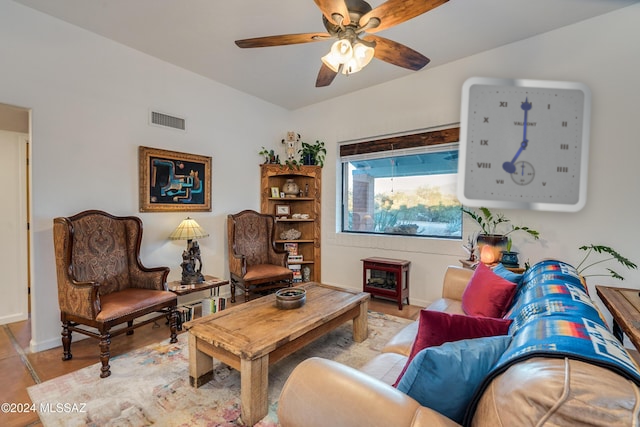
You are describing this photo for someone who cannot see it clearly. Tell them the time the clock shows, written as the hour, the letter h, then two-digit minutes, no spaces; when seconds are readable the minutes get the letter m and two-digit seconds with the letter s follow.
7h00
